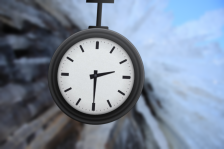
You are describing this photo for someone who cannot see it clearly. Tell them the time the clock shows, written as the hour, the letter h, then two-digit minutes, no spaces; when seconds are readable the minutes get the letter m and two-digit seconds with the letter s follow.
2h30
